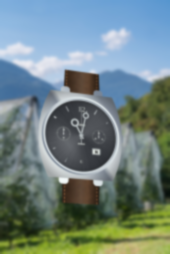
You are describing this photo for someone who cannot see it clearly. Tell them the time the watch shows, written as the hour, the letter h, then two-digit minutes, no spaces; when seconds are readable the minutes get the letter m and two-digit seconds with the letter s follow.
11h02
